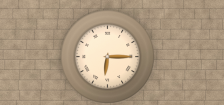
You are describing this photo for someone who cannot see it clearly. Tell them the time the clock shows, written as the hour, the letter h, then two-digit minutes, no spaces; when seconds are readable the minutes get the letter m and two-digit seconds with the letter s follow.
6h15
